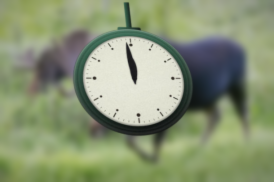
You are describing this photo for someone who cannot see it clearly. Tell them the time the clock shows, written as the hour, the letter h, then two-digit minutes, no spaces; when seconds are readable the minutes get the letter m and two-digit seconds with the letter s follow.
11h59
